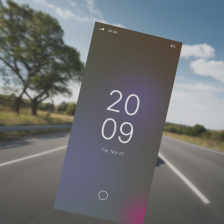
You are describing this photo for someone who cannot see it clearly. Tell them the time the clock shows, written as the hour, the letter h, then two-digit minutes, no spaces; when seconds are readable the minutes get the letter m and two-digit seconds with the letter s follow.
20h09
